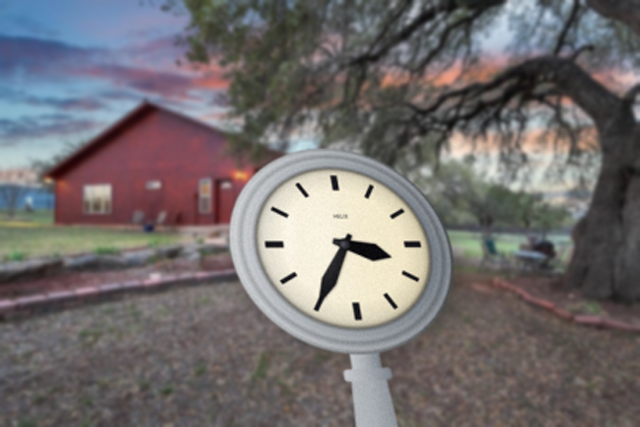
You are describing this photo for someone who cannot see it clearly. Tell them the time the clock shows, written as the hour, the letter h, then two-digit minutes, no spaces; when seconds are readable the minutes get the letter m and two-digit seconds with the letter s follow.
3h35
